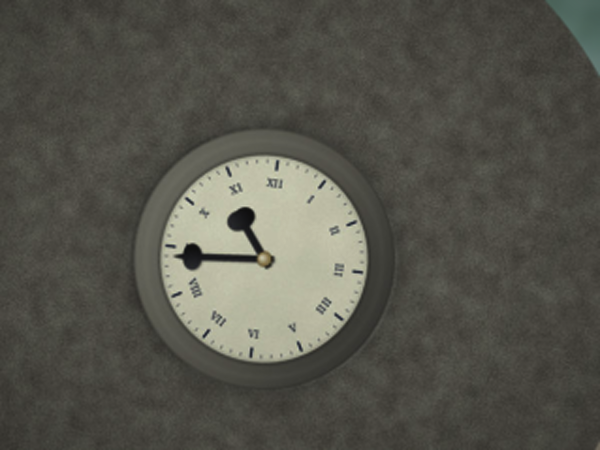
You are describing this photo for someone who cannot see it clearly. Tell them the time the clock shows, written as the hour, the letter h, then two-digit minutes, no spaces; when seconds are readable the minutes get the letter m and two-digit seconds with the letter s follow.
10h44
